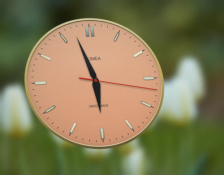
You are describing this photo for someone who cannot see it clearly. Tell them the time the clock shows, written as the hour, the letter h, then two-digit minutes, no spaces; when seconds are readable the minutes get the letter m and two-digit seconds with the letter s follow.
5h57m17s
